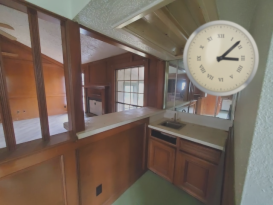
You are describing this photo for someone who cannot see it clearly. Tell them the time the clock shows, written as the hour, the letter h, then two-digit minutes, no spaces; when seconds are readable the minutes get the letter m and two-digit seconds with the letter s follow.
3h08
